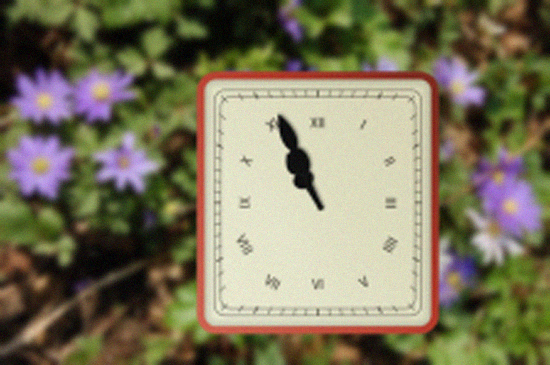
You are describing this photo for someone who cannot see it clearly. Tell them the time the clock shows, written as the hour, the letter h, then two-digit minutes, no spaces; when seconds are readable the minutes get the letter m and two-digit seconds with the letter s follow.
10h56
